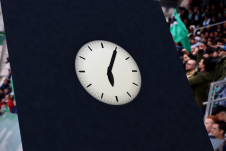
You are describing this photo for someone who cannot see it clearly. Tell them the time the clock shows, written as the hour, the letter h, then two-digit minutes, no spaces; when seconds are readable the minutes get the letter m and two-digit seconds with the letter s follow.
6h05
